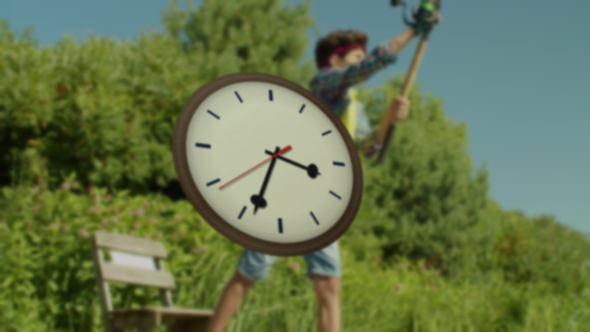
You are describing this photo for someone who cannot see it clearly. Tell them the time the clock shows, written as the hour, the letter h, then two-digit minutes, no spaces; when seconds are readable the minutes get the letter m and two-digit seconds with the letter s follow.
3h33m39s
